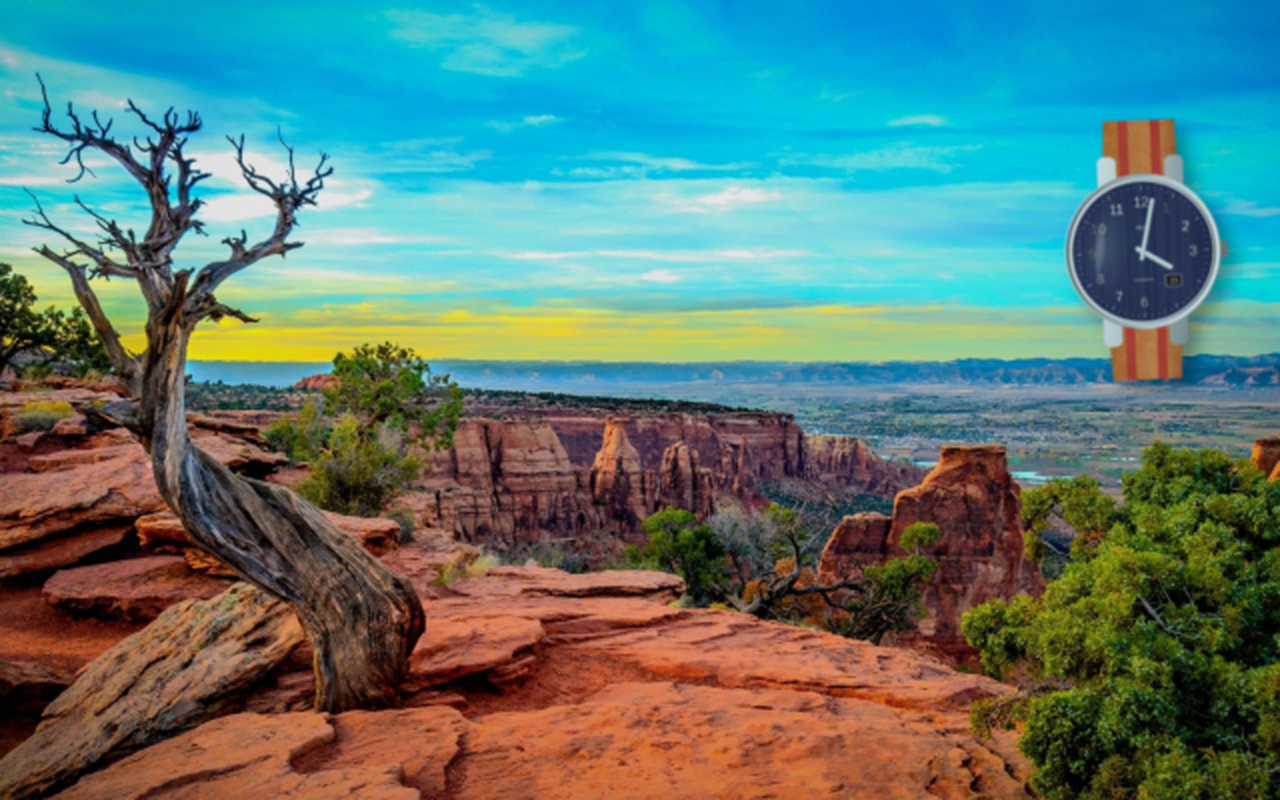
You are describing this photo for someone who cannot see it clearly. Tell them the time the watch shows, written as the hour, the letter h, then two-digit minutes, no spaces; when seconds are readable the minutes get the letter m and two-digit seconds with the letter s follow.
4h02
